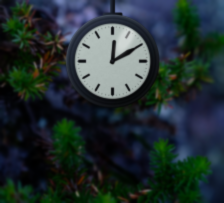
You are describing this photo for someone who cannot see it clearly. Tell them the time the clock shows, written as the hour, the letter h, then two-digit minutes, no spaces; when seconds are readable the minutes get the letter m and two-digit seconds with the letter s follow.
12h10
